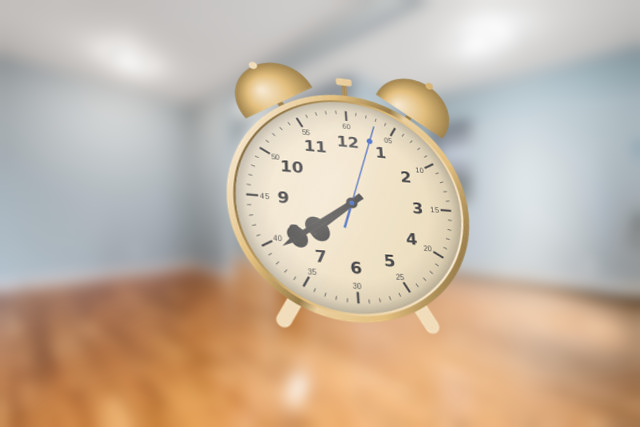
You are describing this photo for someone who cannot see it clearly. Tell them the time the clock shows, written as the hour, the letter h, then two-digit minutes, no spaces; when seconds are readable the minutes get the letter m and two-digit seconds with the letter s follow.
7h39m03s
